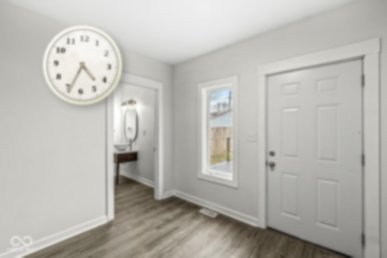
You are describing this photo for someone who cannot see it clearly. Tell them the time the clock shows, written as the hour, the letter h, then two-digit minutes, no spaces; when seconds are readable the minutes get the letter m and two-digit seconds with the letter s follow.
4h34
